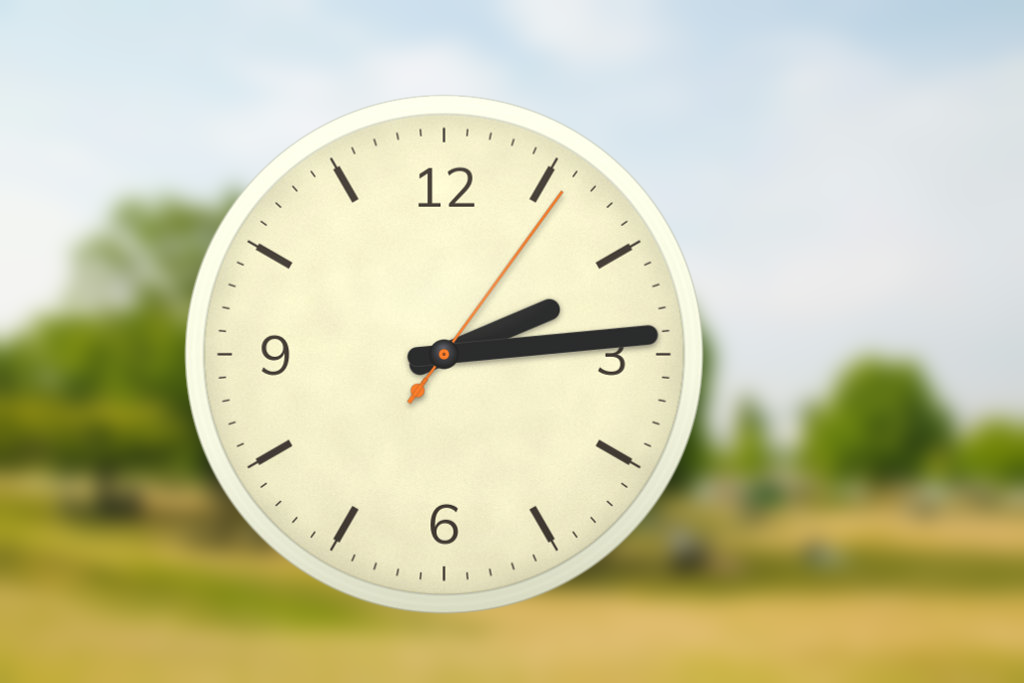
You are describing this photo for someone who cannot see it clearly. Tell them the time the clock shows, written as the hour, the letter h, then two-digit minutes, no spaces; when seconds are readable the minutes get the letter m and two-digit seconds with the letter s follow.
2h14m06s
